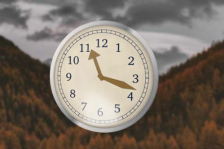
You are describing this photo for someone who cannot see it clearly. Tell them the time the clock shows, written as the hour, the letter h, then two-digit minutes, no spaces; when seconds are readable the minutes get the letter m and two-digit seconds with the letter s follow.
11h18
